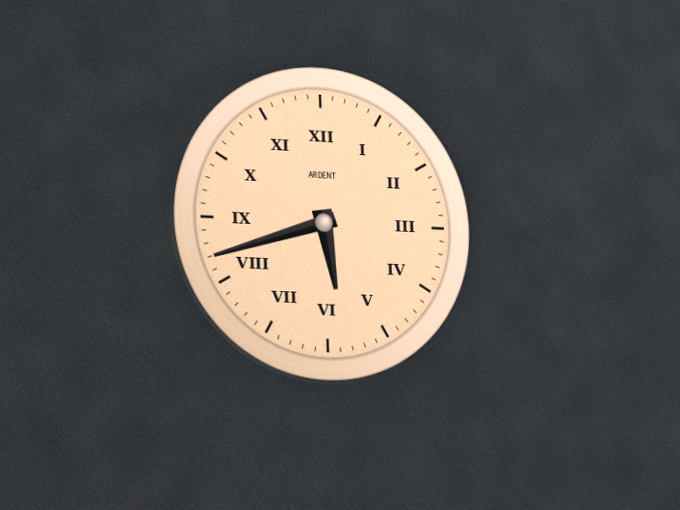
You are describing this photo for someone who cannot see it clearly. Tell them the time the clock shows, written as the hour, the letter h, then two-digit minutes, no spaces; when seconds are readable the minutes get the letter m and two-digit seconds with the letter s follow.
5h42
